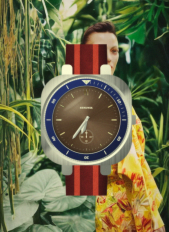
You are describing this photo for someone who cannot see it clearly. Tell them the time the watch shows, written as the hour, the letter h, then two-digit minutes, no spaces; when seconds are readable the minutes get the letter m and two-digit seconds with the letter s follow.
6h36
